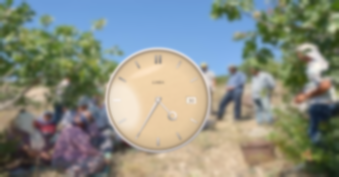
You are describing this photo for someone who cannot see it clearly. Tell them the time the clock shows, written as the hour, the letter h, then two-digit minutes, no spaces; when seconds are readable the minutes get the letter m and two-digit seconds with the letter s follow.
4h35
